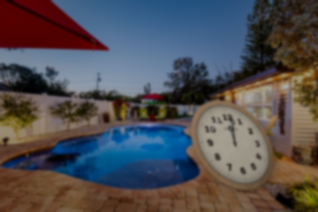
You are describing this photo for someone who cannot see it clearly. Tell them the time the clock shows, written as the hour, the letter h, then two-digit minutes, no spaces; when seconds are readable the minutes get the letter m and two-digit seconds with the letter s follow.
12h02
